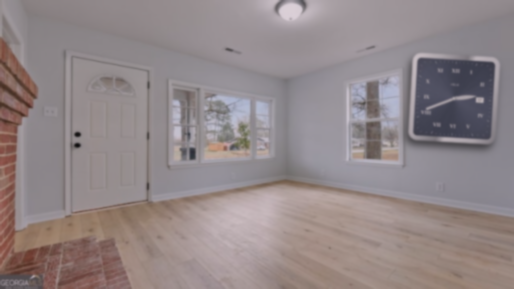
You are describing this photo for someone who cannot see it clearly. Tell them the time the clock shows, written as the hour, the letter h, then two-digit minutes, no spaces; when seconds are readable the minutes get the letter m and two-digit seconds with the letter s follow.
2h41
